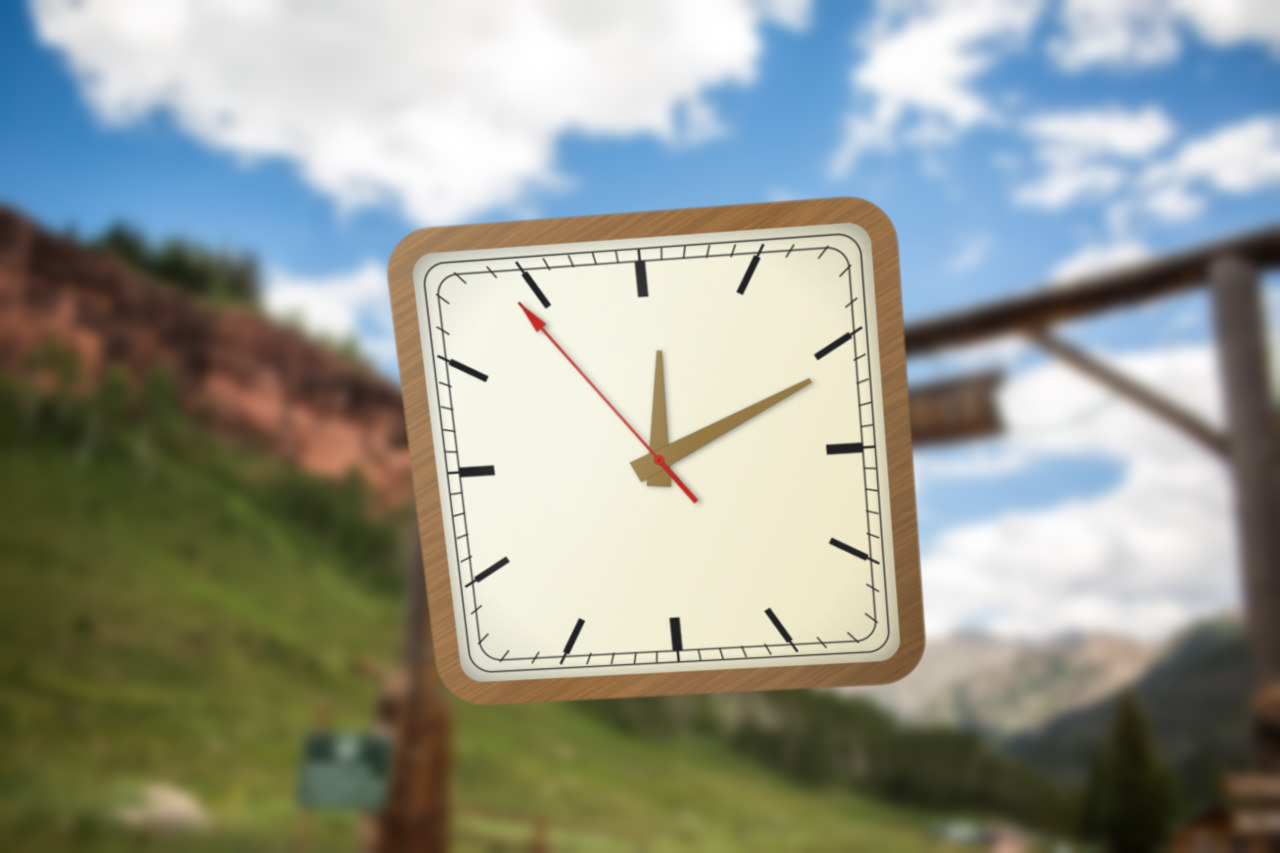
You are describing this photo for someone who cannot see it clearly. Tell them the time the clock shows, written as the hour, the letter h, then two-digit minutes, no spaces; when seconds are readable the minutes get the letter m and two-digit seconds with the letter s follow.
12h10m54s
